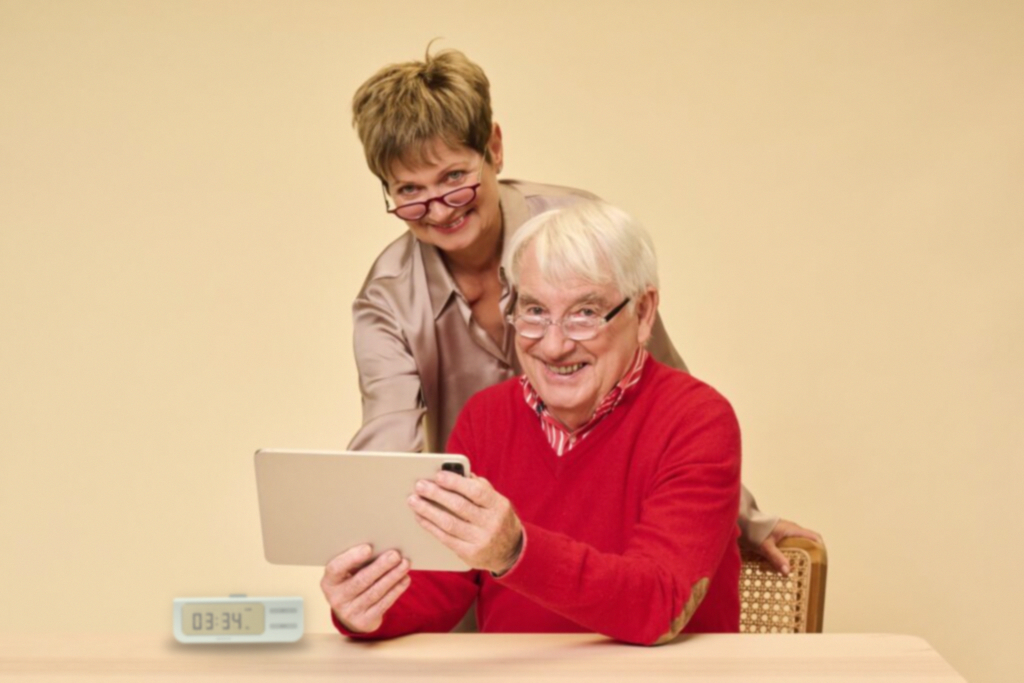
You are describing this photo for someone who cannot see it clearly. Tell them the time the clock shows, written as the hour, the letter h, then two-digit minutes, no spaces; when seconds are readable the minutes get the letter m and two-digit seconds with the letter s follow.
3h34
